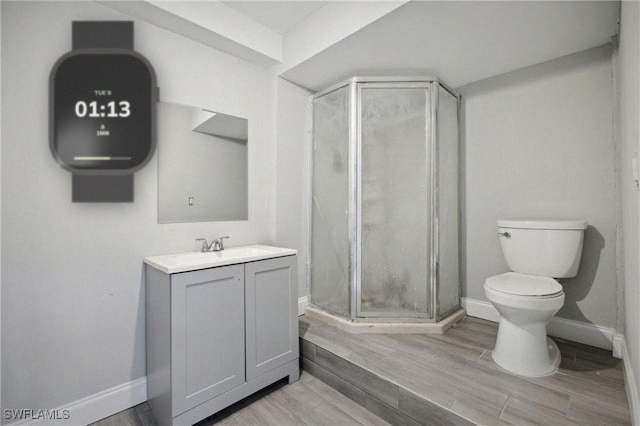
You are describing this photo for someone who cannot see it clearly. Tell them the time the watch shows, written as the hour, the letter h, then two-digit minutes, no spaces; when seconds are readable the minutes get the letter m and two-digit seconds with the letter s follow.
1h13
